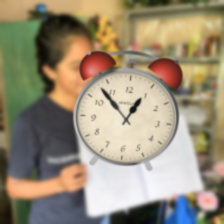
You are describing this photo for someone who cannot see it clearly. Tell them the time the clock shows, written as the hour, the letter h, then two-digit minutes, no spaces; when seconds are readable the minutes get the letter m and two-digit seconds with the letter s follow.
12h53
